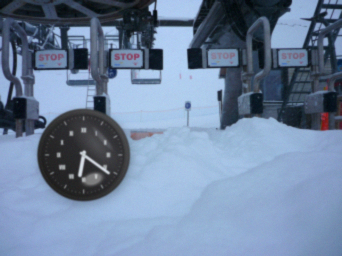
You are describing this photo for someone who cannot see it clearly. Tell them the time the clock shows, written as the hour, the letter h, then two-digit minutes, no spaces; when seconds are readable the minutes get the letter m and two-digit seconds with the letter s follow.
6h21
